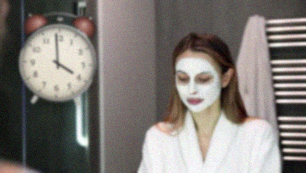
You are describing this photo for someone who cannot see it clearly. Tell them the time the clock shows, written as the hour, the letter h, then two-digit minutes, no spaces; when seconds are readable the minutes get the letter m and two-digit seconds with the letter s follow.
3h59
